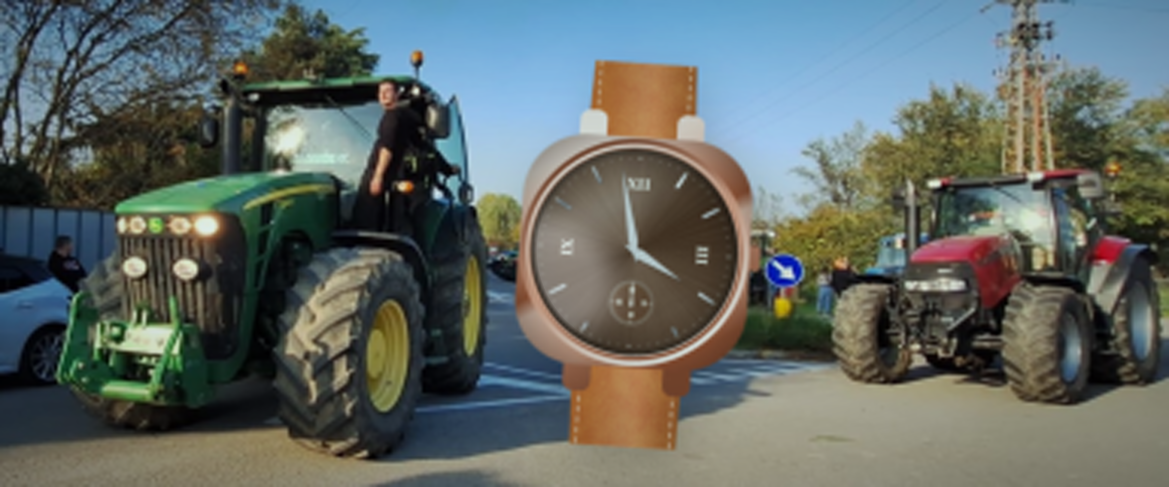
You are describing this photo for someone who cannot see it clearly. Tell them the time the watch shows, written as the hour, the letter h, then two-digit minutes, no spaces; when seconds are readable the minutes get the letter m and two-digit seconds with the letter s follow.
3h58
